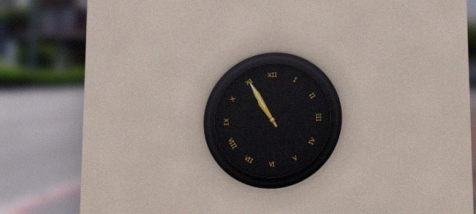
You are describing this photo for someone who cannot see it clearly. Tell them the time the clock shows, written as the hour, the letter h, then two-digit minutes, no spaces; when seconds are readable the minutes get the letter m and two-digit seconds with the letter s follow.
10h55
